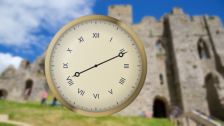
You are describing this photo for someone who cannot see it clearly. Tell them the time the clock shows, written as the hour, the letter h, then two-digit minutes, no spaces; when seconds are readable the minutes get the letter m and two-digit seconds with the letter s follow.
8h11
